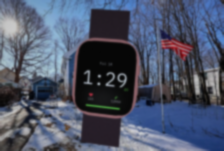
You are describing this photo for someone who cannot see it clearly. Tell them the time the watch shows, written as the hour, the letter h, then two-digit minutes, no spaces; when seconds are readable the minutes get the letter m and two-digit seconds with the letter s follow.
1h29
